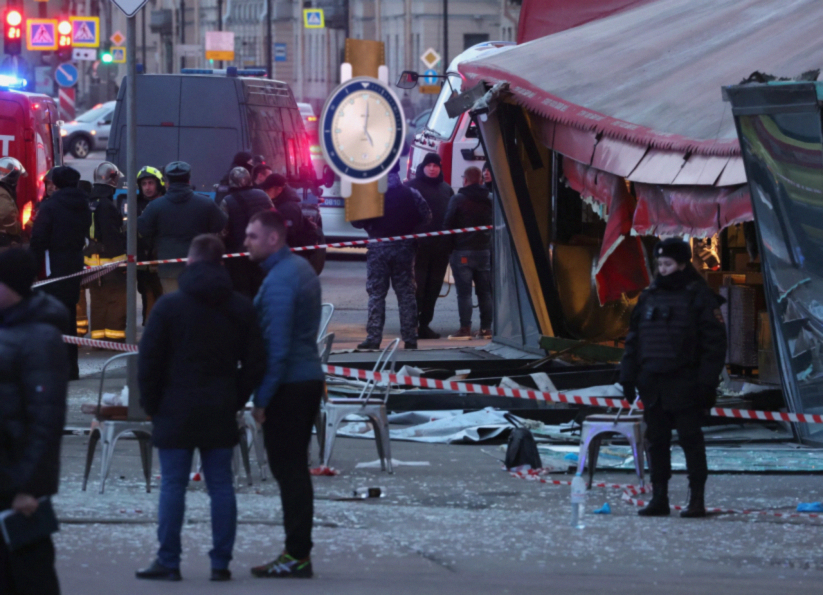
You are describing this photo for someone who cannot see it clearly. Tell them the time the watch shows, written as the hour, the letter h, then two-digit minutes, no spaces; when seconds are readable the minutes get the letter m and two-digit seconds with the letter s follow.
5h01
